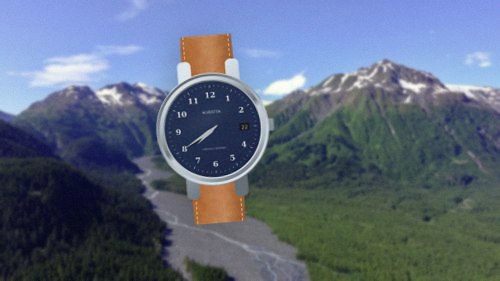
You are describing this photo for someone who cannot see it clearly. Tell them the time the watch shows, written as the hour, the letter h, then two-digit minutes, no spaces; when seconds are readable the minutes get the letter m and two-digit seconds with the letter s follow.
7h40
